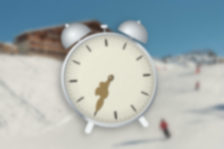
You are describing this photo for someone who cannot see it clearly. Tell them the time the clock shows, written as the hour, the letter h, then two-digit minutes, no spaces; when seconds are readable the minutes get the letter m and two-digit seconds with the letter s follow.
7h35
